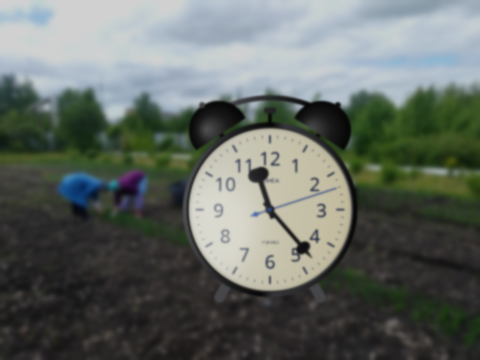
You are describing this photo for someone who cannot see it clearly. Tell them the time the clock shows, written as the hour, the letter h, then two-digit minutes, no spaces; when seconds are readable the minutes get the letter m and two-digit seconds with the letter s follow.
11h23m12s
